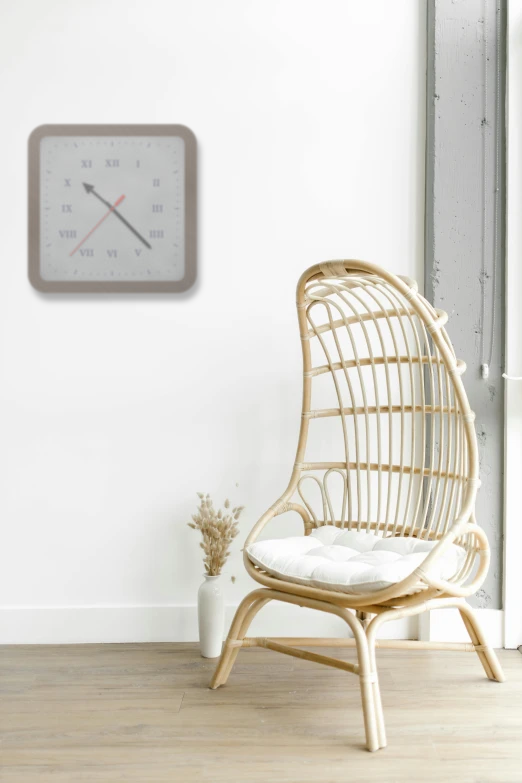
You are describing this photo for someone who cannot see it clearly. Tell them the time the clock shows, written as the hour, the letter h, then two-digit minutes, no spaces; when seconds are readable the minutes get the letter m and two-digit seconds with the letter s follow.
10h22m37s
